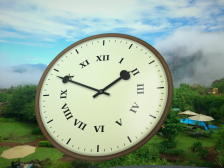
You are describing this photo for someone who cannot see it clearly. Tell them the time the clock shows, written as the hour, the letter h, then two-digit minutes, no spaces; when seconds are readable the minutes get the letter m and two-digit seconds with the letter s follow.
1h49
